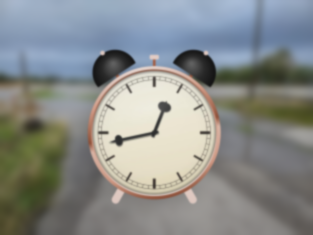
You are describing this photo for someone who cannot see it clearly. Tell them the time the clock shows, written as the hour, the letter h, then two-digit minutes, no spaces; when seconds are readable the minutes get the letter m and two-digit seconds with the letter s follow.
12h43
